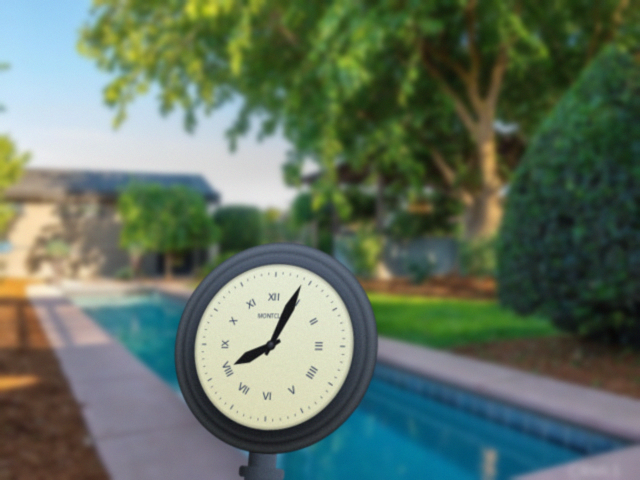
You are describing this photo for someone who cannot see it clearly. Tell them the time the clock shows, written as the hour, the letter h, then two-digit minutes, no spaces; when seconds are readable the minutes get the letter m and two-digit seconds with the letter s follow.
8h04
